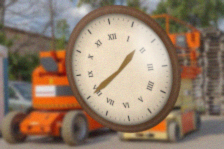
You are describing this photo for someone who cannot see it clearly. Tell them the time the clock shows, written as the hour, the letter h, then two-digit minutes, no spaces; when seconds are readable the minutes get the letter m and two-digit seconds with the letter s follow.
1h40
